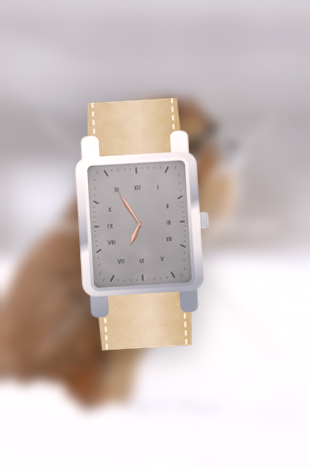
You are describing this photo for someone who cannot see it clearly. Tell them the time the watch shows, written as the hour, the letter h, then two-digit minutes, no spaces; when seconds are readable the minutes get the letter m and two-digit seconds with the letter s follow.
6h55
